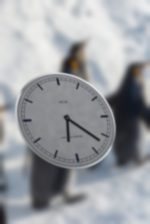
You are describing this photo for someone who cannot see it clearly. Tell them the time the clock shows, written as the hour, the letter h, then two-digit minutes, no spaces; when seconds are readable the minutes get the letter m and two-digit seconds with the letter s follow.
6h22
